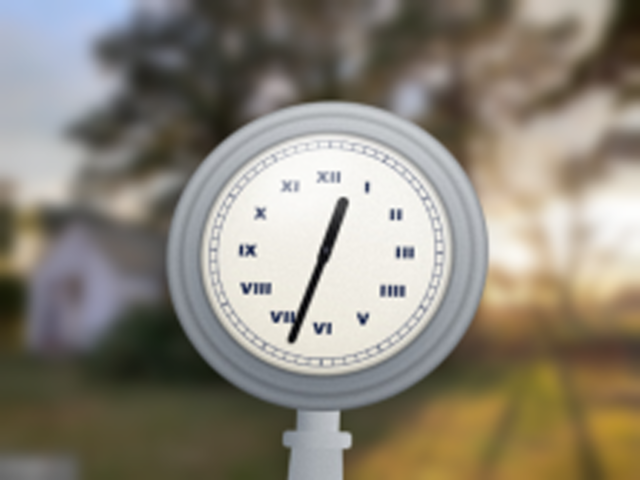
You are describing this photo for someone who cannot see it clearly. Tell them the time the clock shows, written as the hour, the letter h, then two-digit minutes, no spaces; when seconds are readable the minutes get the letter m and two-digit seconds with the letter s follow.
12h33
